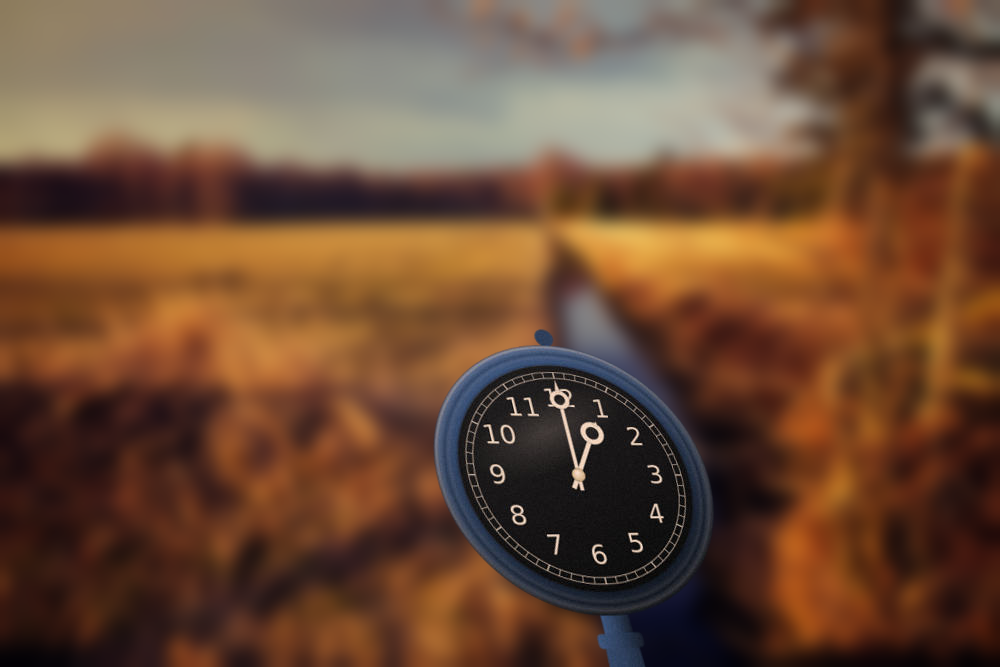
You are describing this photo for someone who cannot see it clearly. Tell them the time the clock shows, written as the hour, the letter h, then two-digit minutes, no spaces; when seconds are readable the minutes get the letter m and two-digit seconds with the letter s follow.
1h00
